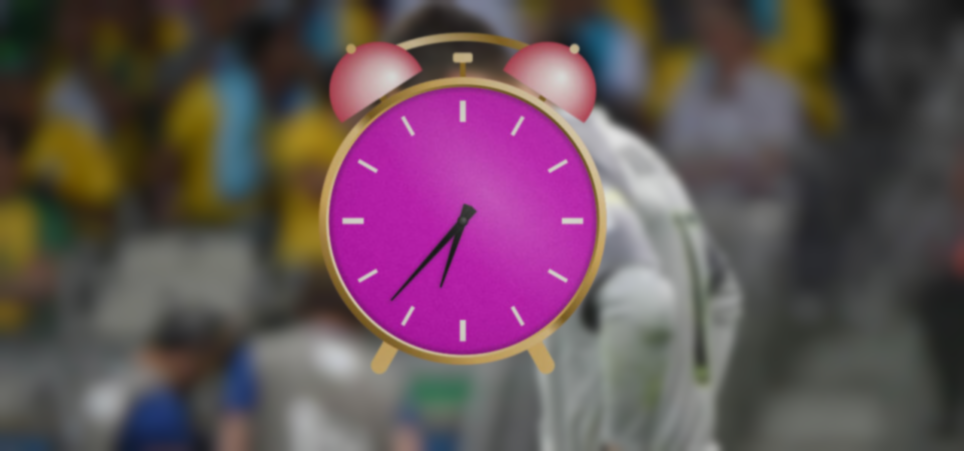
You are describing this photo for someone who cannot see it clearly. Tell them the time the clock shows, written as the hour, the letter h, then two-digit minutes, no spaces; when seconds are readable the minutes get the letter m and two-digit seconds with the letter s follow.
6h37
